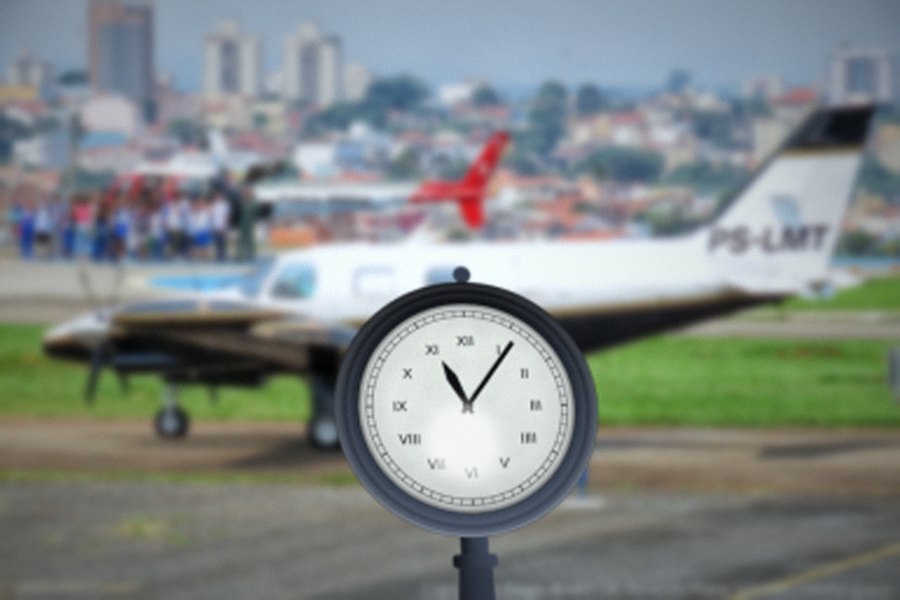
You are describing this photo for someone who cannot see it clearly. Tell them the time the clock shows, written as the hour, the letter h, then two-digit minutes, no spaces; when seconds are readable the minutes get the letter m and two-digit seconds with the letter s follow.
11h06
